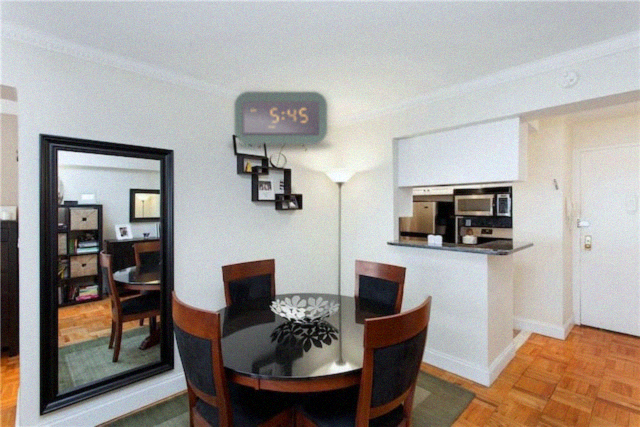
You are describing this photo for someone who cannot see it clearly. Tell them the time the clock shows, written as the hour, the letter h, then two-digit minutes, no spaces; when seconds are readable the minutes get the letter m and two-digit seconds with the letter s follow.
5h45
